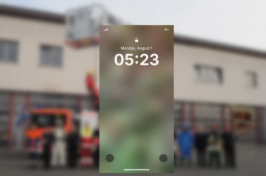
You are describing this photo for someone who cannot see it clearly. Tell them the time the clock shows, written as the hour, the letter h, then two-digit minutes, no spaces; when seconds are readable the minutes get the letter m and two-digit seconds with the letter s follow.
5h23
